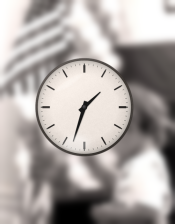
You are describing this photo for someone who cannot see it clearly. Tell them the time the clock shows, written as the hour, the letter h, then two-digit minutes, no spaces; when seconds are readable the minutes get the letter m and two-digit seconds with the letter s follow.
1h33
